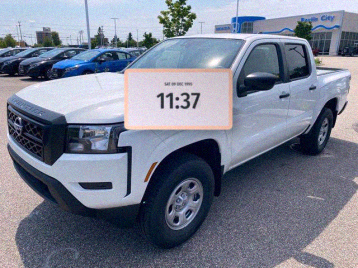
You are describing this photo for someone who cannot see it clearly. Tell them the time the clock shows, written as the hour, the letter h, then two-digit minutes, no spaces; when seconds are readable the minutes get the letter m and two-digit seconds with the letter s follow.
11h37
